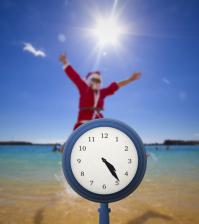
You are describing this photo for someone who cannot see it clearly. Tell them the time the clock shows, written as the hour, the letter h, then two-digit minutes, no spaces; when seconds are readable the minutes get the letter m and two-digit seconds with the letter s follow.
4h24
